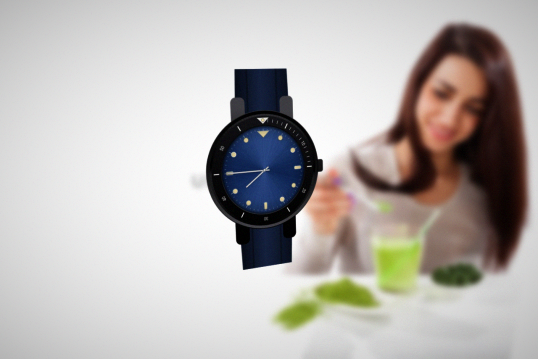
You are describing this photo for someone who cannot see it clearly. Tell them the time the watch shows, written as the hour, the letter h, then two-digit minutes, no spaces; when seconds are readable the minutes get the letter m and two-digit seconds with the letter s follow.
7h45
